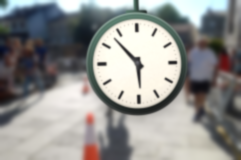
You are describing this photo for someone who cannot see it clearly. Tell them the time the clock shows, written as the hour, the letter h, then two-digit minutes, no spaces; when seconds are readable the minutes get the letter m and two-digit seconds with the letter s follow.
5h53
